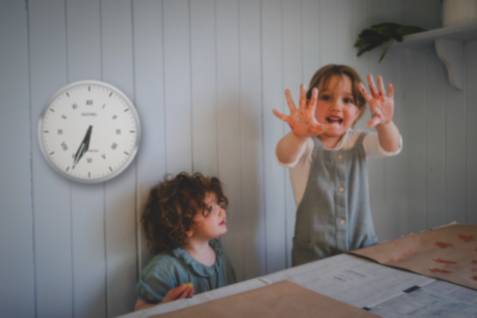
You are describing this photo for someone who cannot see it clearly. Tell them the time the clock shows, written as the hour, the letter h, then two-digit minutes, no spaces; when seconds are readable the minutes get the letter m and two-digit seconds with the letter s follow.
6h34
